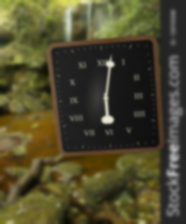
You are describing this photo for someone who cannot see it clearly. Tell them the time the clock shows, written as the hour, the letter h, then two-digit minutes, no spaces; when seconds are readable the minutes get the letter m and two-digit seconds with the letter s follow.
6h02
